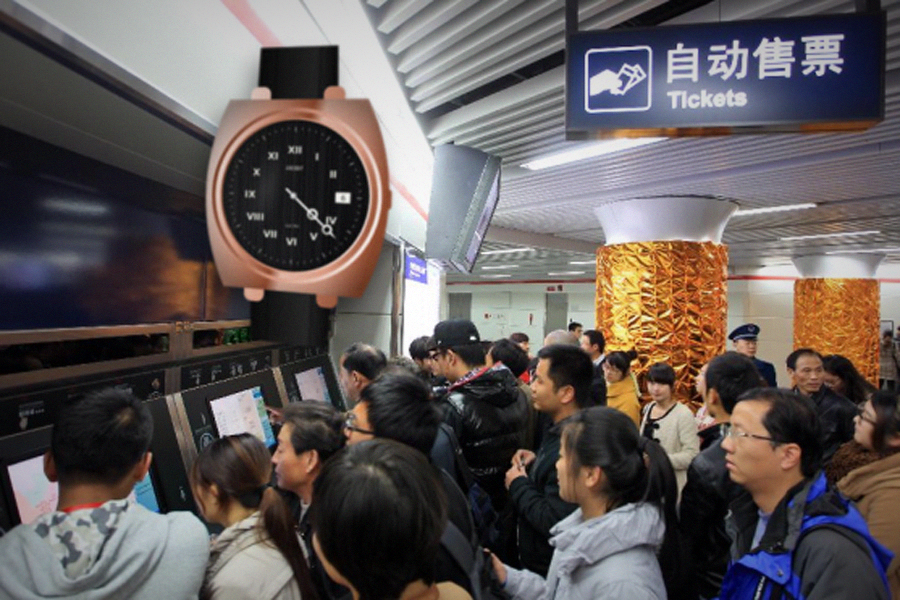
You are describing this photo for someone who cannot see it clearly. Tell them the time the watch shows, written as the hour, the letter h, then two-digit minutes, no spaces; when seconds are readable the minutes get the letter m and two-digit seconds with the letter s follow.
4h22
